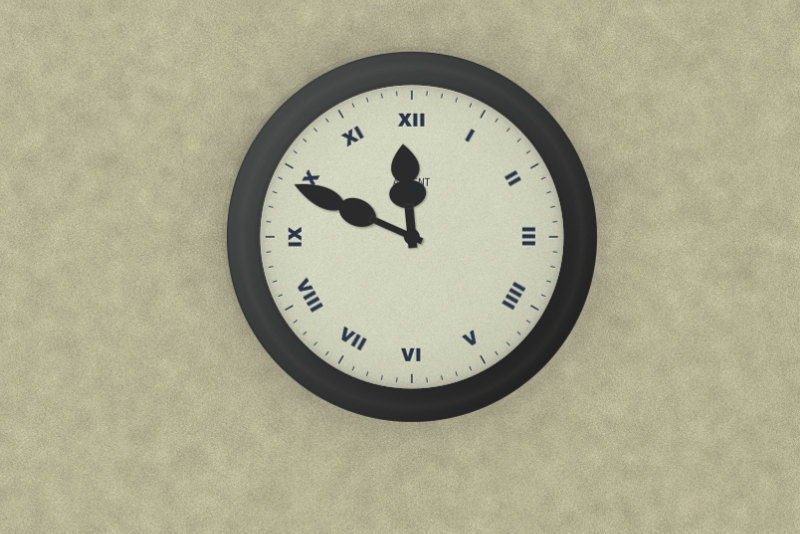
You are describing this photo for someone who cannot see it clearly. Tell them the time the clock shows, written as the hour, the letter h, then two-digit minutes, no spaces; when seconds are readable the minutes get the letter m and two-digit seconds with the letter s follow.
11h49
